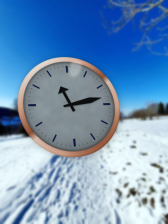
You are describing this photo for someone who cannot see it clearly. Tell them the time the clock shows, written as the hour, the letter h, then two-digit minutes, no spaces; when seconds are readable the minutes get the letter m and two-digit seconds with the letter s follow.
11h13
